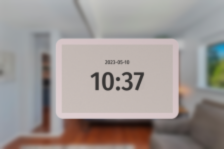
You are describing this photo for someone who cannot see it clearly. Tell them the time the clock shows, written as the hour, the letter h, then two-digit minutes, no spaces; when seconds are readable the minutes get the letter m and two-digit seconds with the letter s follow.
10h37
